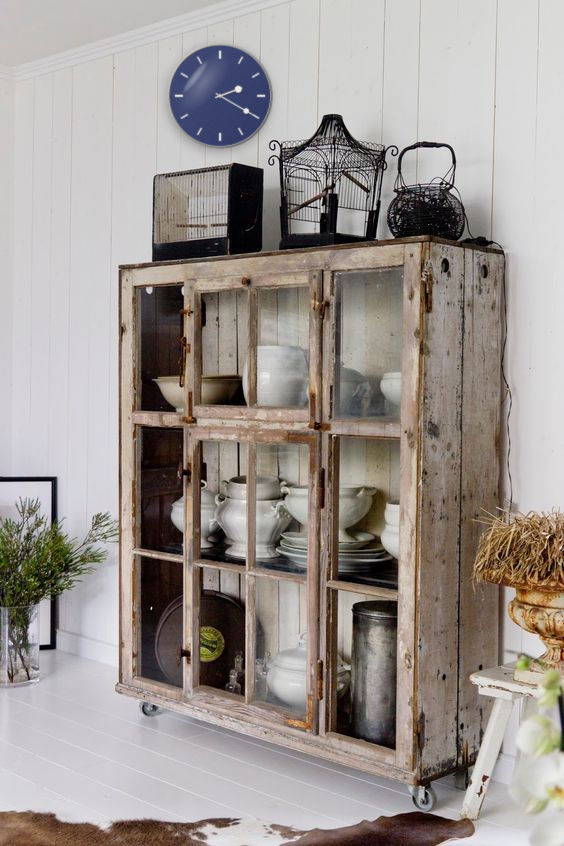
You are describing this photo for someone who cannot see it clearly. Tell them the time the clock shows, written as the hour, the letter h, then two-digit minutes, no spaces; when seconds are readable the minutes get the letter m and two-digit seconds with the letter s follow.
2h20
